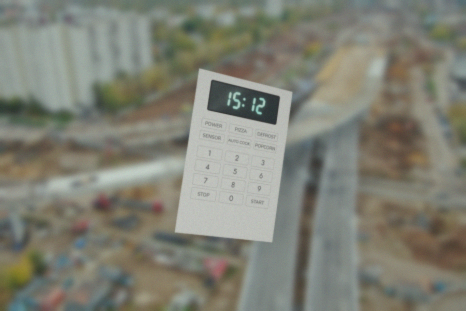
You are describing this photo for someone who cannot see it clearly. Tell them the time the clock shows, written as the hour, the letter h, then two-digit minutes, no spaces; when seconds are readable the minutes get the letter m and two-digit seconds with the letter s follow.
15h12
